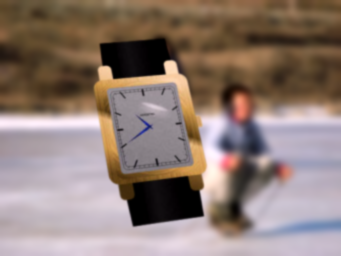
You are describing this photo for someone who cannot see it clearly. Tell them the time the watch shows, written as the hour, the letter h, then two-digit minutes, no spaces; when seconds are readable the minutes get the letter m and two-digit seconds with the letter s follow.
10h40
